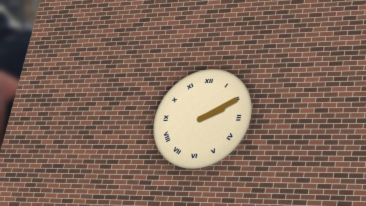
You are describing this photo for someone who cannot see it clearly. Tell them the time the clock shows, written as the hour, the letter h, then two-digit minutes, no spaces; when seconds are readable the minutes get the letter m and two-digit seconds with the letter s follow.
2h10
